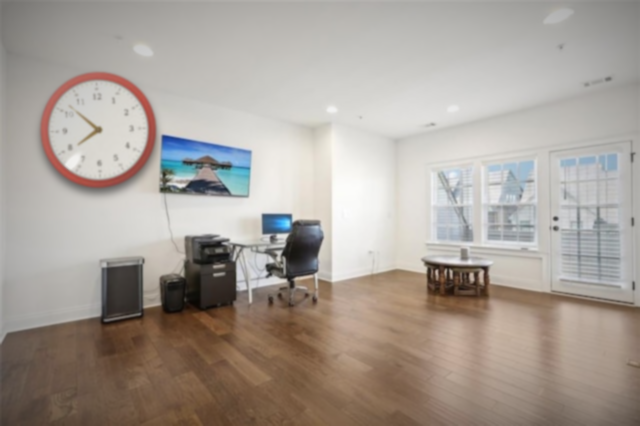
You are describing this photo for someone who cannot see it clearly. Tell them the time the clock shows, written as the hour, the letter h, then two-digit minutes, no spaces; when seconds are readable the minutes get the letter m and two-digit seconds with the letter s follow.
7h52
